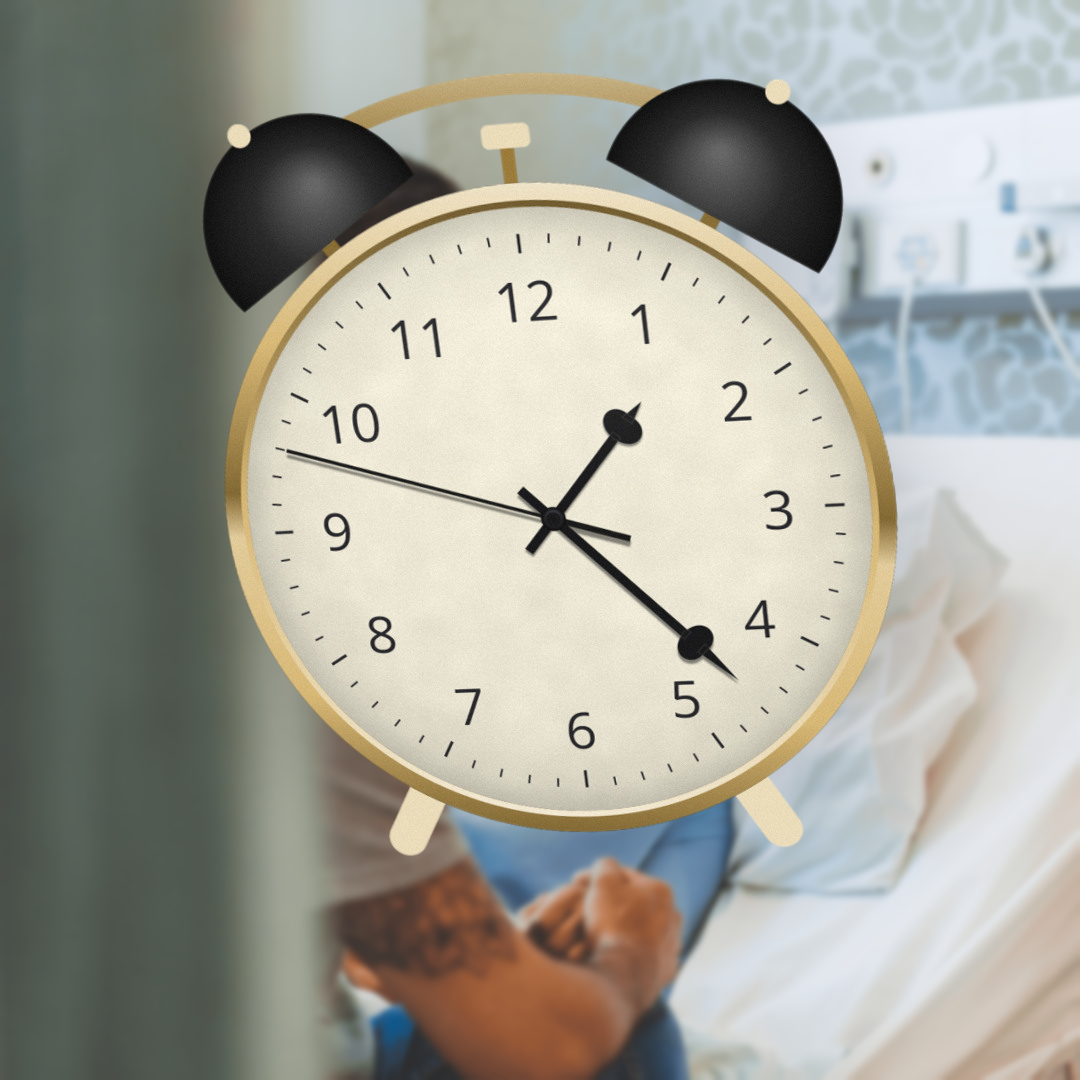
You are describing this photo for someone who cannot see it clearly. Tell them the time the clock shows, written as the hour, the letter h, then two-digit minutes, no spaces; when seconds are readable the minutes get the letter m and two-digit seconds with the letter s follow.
1h22m48s
